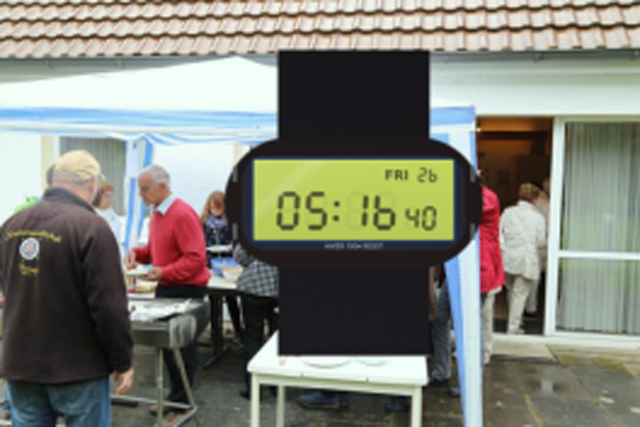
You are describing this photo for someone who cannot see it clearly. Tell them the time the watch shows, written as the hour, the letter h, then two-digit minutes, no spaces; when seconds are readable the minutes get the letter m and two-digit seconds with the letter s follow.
5h16m40s
